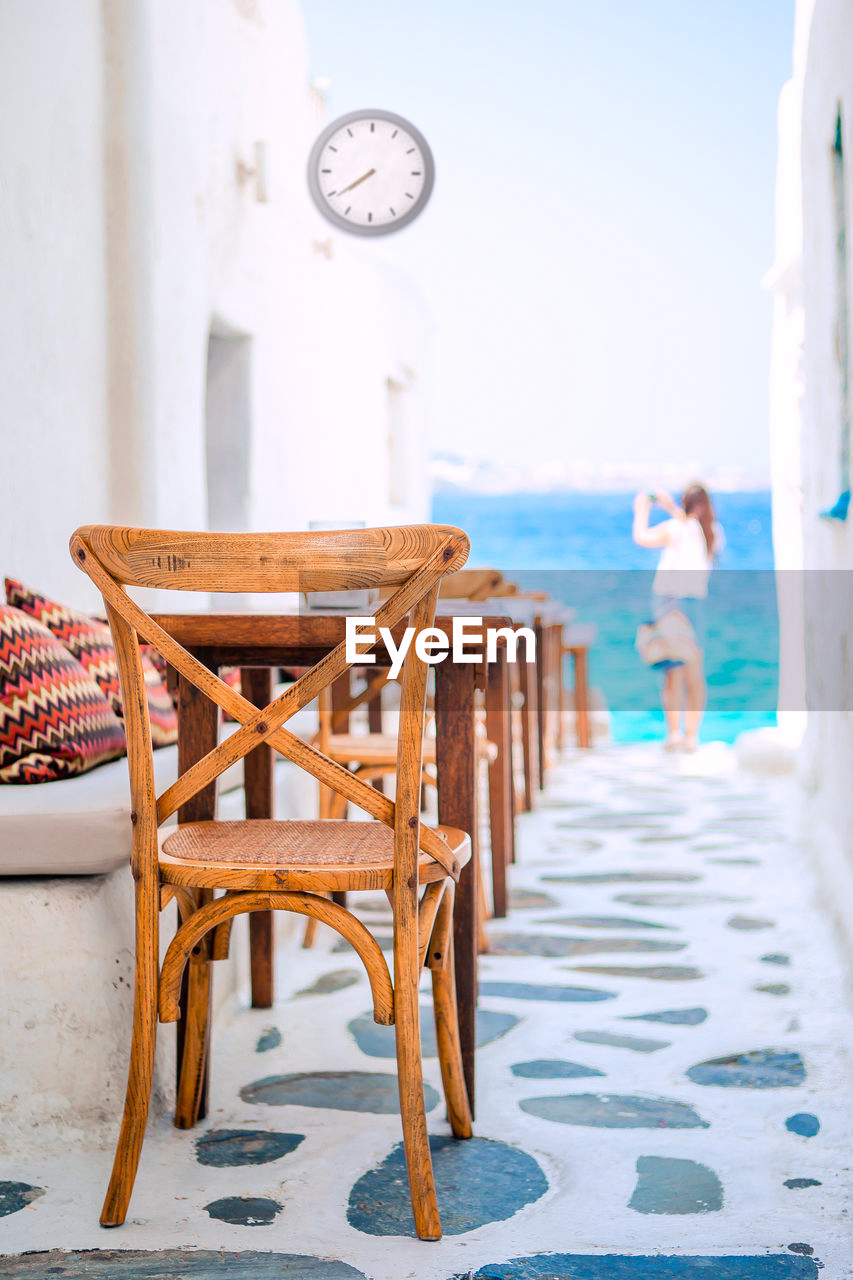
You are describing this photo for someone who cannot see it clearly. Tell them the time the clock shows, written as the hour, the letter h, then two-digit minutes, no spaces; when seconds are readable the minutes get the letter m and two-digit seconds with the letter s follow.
7h39
